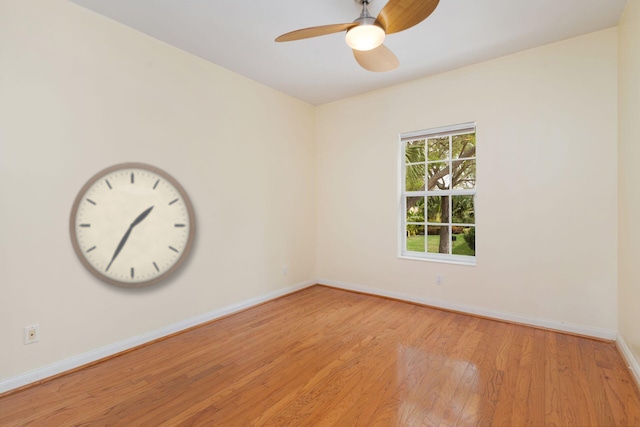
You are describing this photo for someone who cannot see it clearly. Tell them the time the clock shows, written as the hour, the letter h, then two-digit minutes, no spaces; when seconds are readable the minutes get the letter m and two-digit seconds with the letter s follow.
1h35
